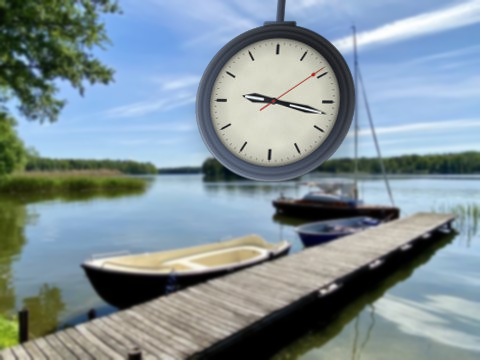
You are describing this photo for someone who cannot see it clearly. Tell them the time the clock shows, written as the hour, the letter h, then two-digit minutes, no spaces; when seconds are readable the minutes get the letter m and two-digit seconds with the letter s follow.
9h17m09s
